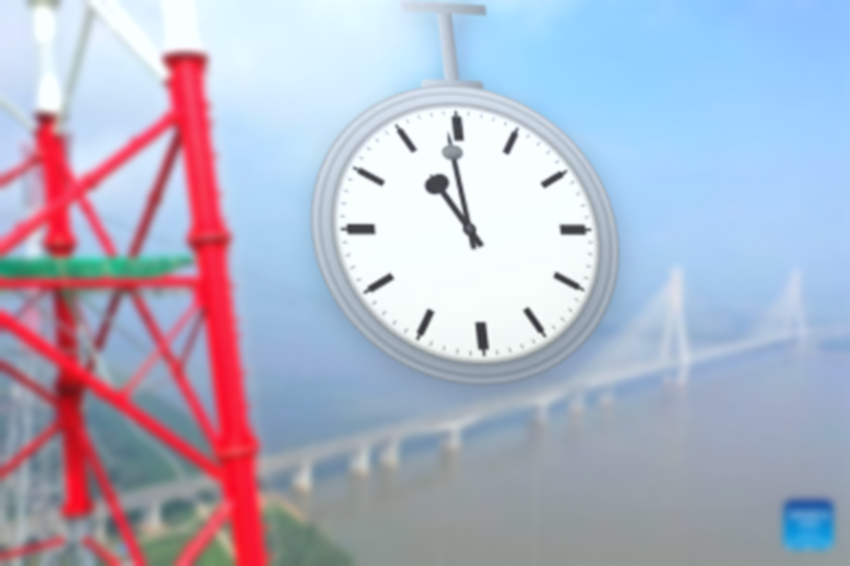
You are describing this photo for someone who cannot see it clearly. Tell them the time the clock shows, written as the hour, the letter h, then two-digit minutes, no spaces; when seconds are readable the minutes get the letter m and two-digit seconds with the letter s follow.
10h59
